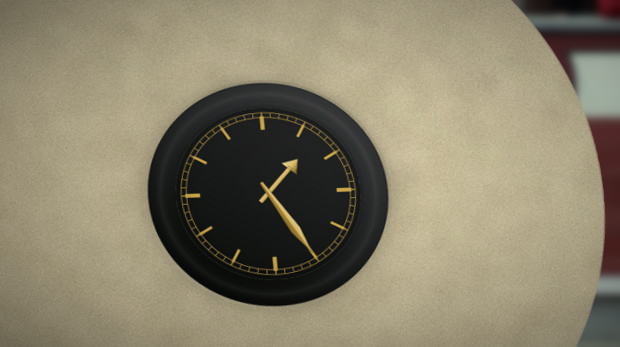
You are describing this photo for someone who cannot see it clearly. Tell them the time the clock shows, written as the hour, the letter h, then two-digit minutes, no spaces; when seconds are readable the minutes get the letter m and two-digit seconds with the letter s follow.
1h25
